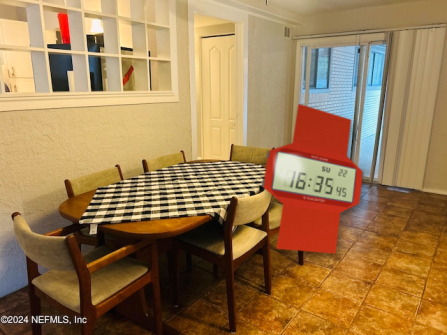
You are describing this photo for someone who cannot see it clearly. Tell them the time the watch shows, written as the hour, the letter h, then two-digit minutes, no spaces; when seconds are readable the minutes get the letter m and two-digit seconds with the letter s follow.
16h35m45s
